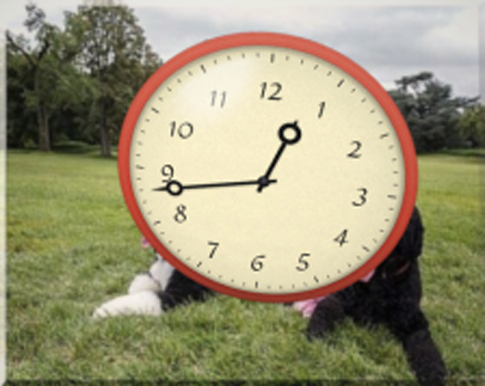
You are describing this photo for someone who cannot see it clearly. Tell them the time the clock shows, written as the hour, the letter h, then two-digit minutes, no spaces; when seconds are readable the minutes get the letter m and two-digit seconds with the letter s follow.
12h43
